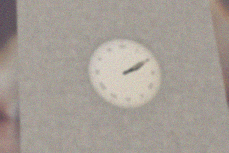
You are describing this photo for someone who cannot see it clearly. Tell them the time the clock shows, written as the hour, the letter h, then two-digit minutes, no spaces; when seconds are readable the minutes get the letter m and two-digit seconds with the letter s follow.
2h10
